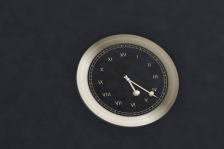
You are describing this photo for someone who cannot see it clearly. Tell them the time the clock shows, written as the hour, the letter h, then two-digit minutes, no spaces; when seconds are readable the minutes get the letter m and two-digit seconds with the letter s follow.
5h22
